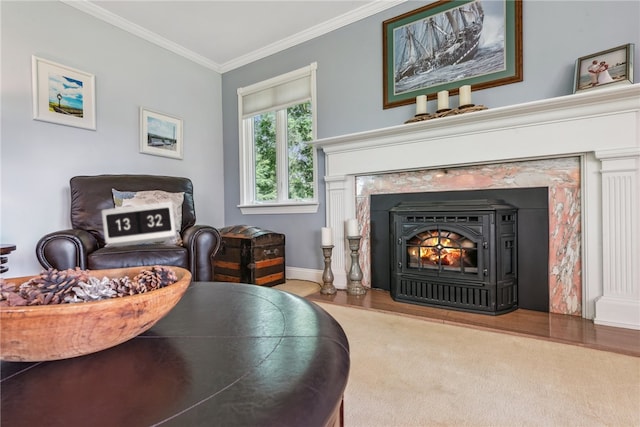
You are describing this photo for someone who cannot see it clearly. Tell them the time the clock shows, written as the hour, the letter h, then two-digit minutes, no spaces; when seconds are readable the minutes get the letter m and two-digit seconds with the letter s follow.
13h32
